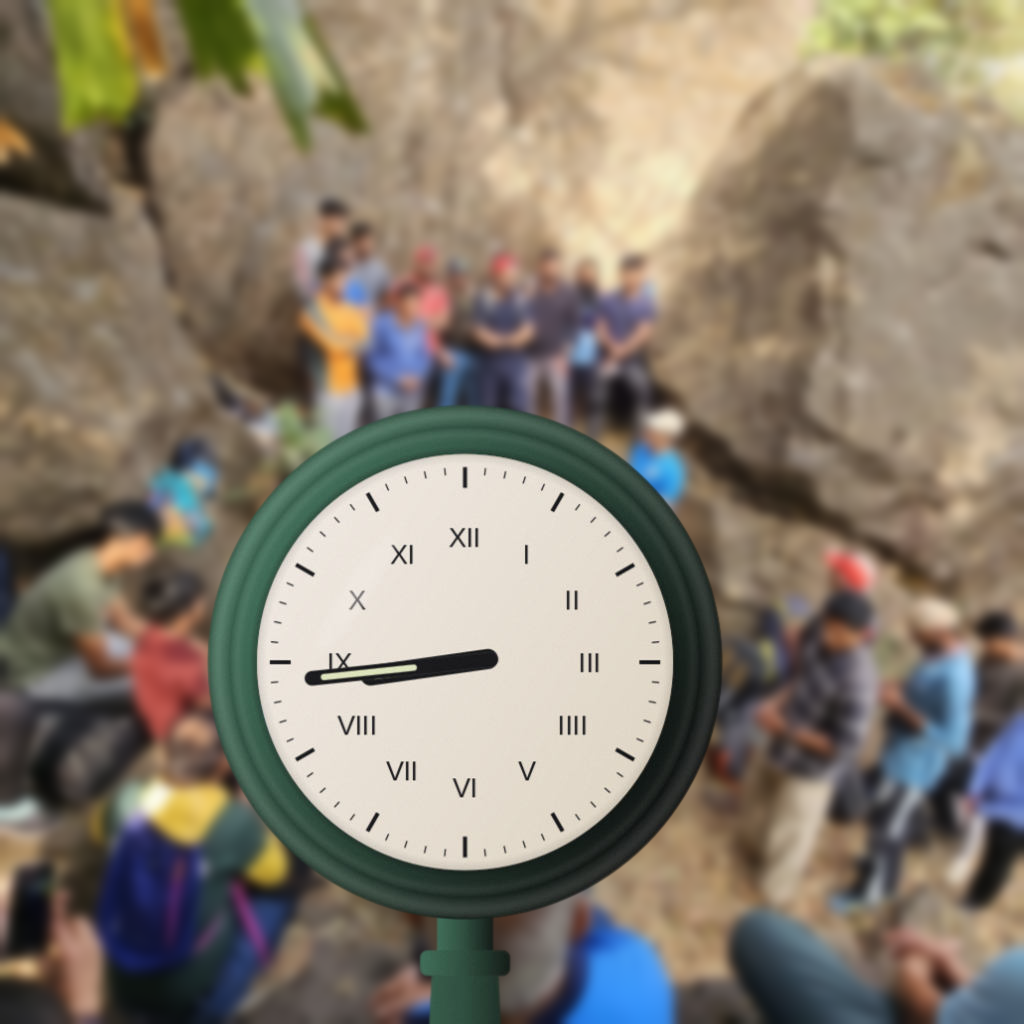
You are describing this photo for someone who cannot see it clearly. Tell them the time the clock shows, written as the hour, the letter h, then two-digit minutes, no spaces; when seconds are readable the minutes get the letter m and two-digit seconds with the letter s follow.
8h44
